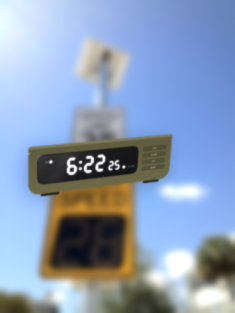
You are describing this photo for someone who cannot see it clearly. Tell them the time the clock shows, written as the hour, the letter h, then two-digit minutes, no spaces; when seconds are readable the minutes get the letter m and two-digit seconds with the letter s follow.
6h22m25s
